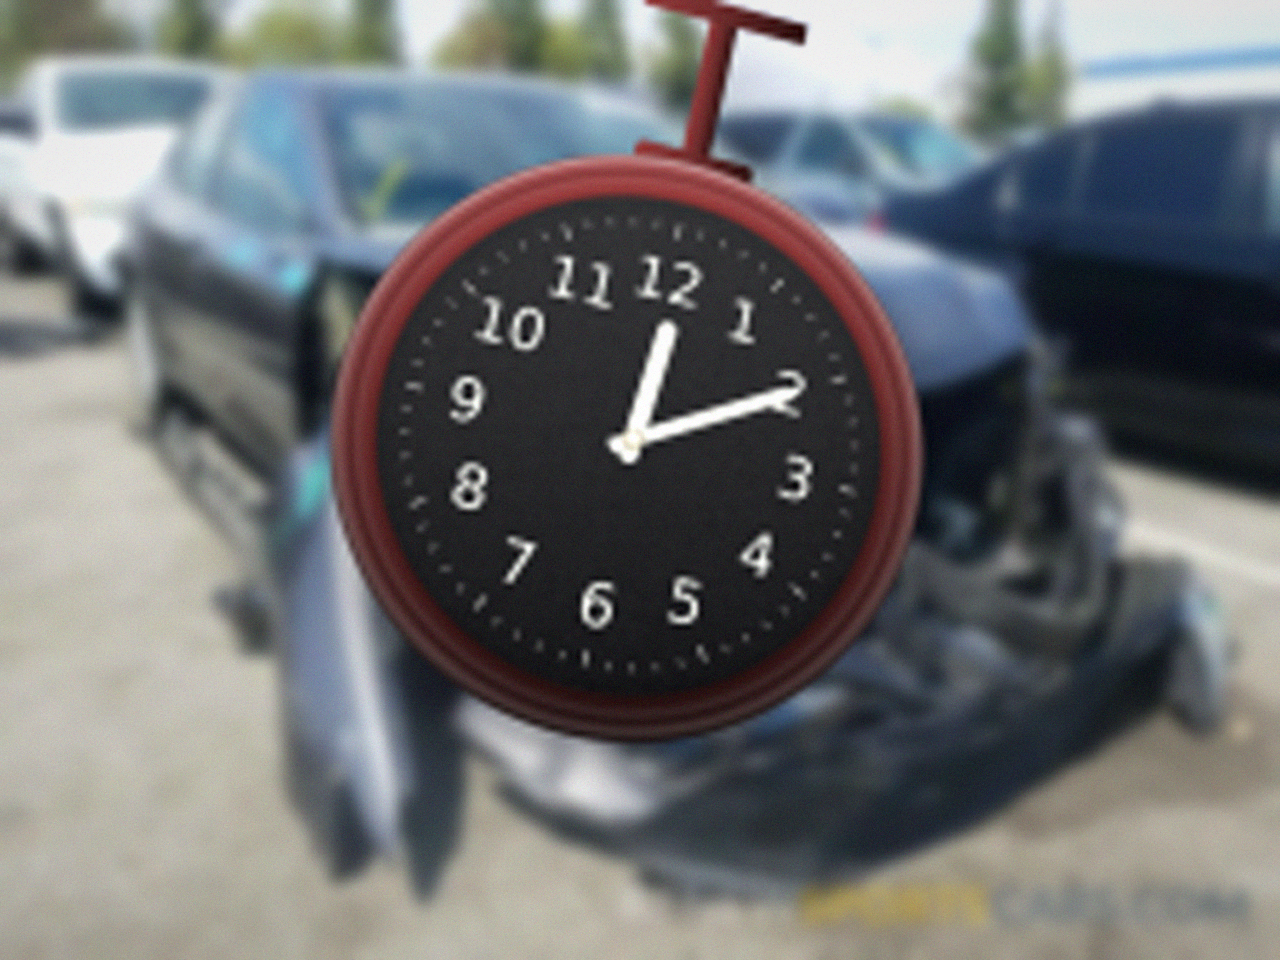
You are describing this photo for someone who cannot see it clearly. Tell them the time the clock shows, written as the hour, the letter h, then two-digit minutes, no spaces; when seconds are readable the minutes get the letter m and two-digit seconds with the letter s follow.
12h10
